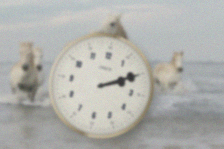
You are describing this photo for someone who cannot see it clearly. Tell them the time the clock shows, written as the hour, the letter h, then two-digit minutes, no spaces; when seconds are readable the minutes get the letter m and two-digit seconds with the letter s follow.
2h10
